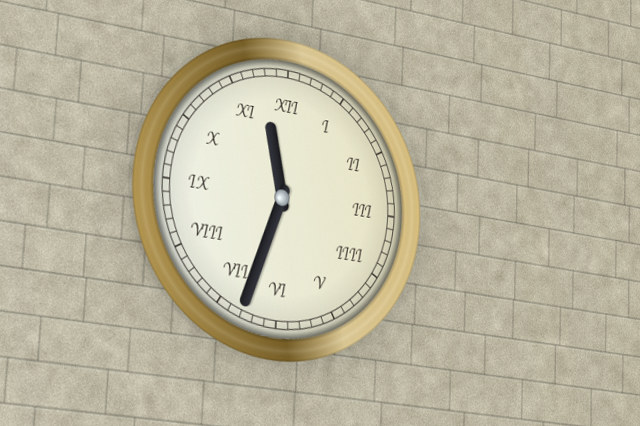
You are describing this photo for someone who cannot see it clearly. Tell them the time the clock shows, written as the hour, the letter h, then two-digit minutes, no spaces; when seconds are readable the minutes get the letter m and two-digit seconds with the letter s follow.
11h33
